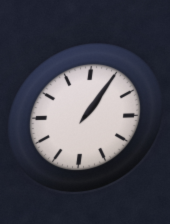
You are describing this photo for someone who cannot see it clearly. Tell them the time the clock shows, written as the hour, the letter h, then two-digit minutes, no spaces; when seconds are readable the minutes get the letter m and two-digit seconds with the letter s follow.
1h05
